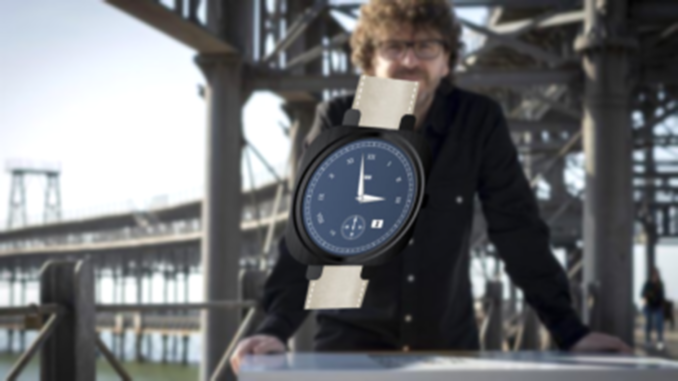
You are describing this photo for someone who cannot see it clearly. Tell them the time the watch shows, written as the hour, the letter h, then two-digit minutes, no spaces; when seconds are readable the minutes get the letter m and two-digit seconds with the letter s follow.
2h58
